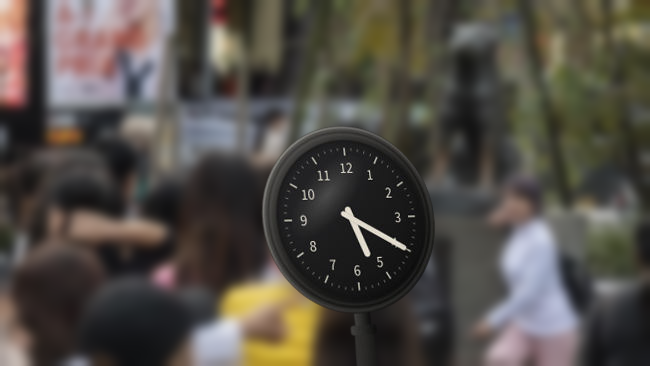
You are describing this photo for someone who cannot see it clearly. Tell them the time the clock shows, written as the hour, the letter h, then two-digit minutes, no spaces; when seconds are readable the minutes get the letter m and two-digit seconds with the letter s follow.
5h20
